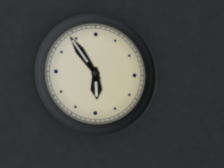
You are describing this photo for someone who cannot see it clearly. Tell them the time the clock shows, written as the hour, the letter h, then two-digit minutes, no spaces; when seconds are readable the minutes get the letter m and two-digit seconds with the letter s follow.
5h54
